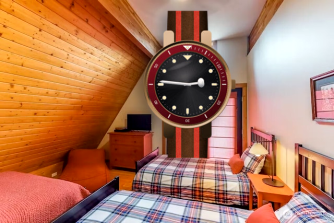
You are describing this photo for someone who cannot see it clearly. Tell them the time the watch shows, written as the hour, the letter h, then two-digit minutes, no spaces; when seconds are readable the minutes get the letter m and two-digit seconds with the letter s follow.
2h46
